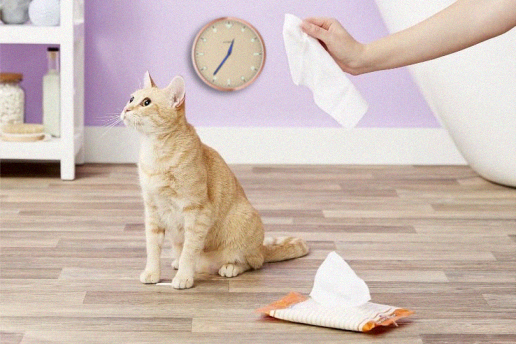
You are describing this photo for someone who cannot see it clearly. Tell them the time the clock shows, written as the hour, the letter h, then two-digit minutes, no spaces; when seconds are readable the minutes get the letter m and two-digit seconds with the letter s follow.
12h36
